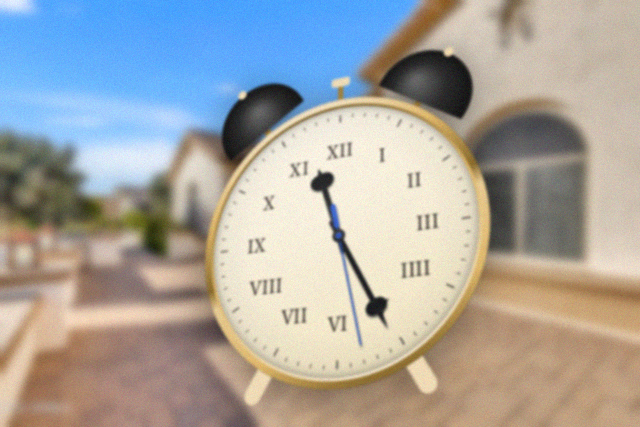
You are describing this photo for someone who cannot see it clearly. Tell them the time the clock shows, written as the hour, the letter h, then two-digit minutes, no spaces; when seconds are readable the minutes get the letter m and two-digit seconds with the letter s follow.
11h25m28s
